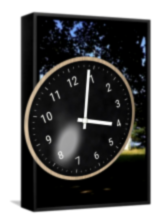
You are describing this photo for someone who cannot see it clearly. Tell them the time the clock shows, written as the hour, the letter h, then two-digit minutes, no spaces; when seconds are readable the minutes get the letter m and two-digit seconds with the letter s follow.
4h04
